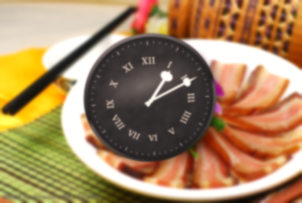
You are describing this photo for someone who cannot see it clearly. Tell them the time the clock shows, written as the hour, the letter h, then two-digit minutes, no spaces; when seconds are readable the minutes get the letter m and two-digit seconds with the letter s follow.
1h11
